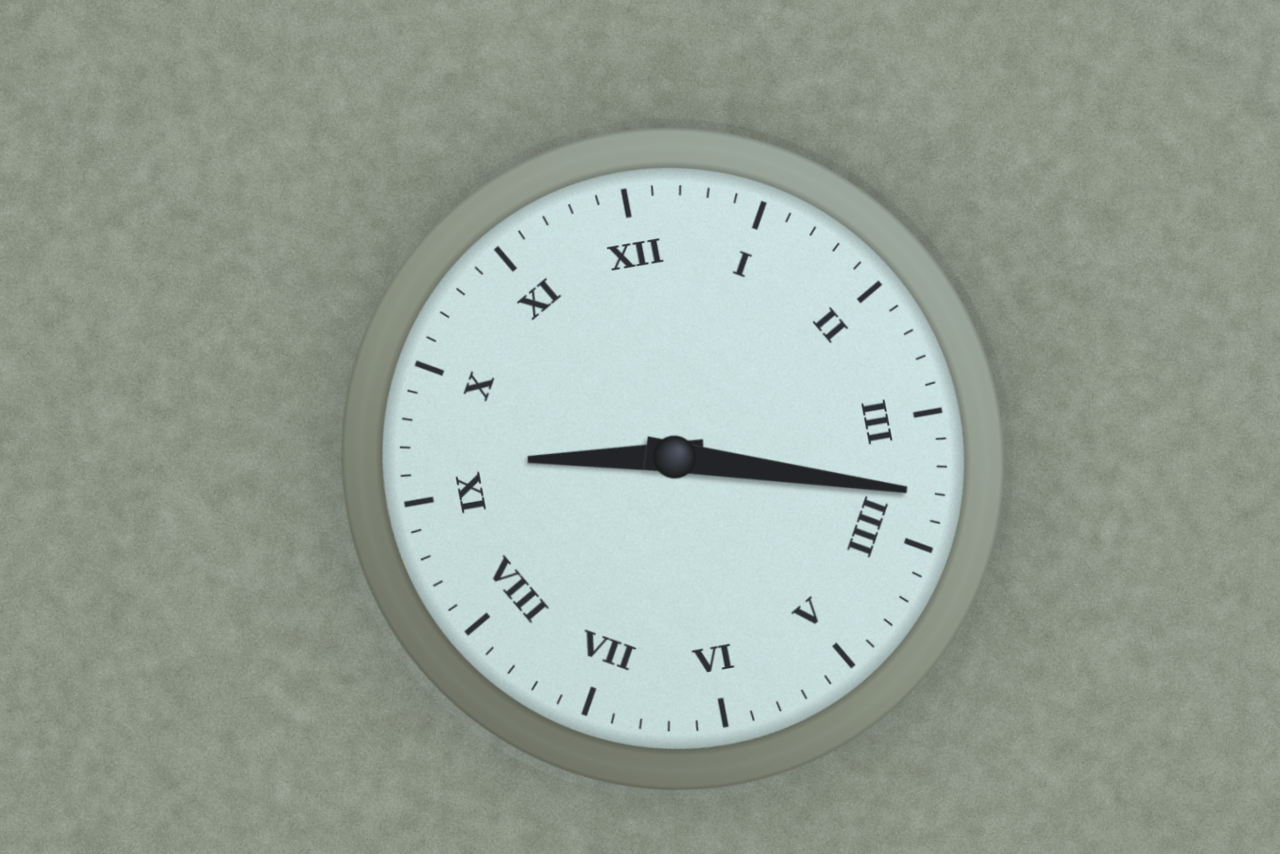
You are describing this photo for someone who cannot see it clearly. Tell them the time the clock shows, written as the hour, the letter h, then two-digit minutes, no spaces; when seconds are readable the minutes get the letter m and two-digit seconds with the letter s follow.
9h18
